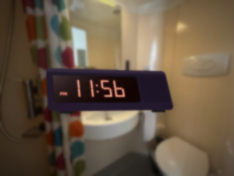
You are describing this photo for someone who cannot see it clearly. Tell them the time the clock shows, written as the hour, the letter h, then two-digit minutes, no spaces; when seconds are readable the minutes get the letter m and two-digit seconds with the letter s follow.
11h56
